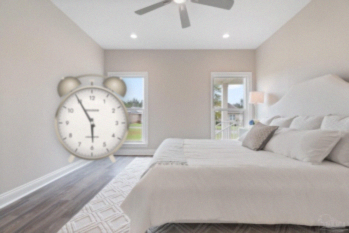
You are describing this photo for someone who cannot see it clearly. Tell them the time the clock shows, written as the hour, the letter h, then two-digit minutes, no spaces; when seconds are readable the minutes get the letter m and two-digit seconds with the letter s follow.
5h55
